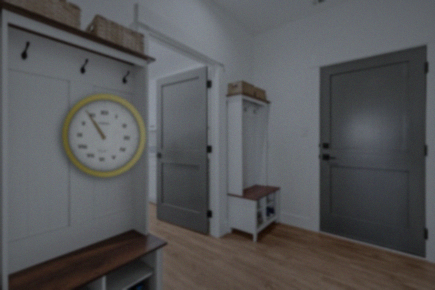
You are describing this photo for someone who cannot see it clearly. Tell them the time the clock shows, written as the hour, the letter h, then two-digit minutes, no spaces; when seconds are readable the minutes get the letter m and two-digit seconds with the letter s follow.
10h54
